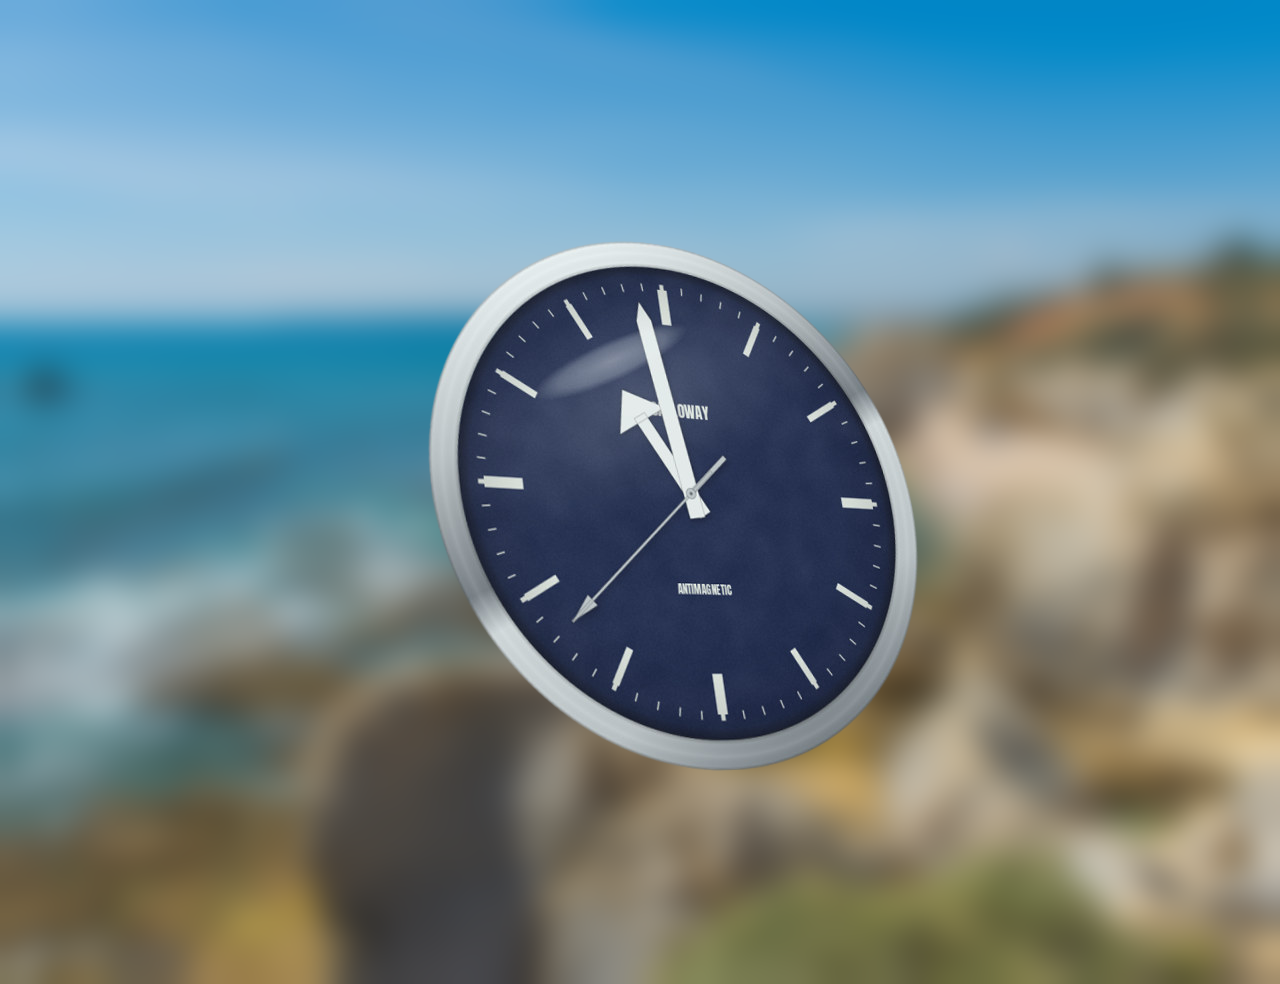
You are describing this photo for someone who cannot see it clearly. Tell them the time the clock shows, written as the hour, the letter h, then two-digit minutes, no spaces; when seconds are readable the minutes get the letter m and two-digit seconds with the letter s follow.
10h58m38s
